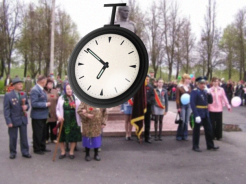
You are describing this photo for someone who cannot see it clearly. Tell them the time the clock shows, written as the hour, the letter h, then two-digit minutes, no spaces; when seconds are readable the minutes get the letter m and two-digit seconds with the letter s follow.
6h51
